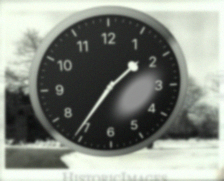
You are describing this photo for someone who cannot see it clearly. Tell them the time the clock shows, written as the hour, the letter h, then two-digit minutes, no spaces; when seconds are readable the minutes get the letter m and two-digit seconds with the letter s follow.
1h36
